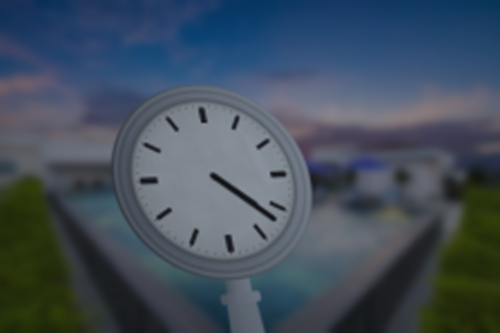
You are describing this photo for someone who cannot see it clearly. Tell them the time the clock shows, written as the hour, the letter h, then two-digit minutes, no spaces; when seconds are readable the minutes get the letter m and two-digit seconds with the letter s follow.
4h22
